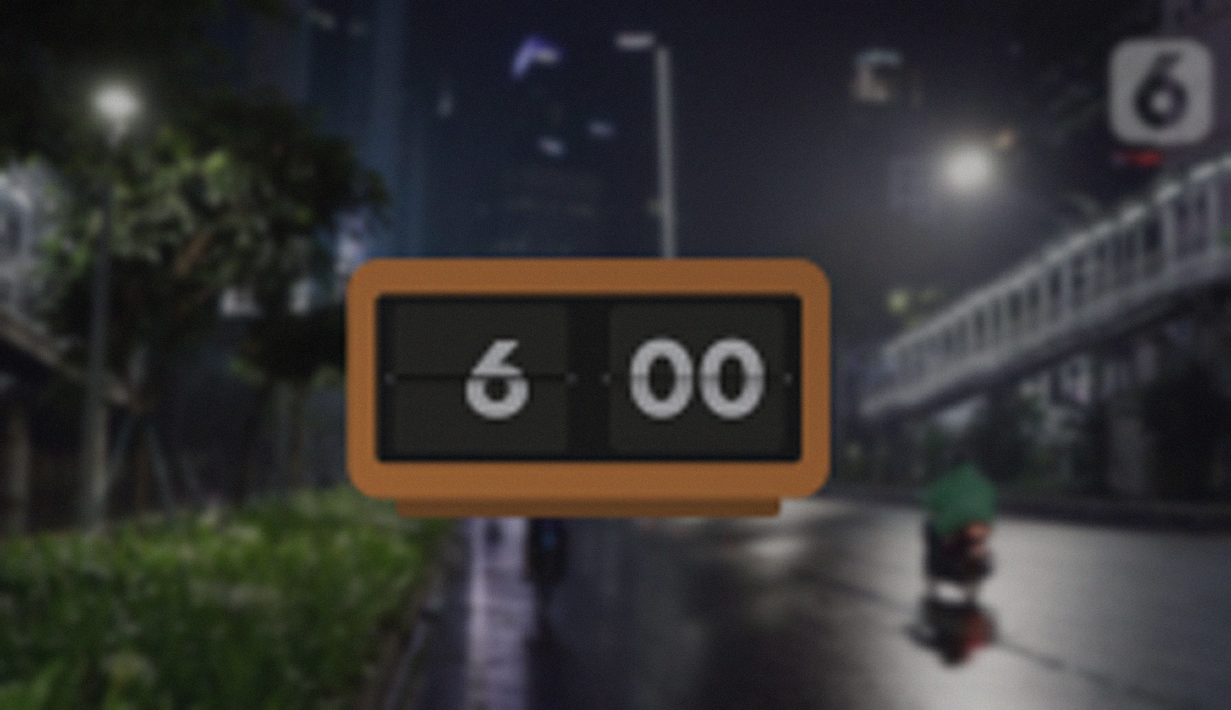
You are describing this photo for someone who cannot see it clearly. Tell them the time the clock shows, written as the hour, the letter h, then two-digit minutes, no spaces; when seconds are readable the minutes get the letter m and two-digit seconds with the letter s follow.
6h00
